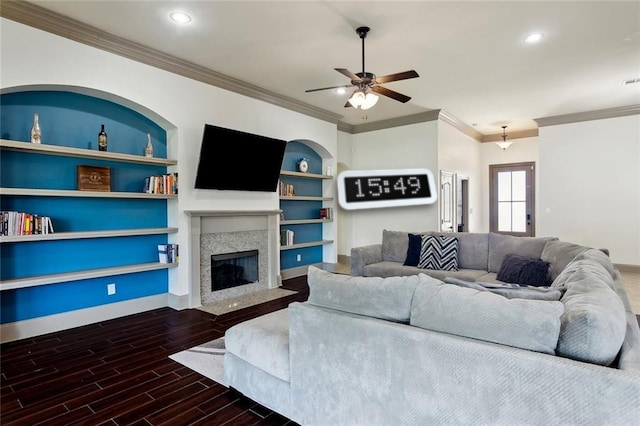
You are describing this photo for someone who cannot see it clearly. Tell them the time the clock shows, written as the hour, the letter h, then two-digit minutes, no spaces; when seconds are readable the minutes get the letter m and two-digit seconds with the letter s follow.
15h49
